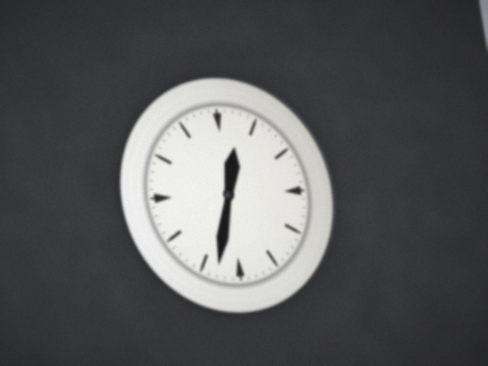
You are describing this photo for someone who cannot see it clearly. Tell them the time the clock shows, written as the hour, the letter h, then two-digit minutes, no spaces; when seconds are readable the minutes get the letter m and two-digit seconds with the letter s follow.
12h33
